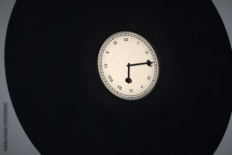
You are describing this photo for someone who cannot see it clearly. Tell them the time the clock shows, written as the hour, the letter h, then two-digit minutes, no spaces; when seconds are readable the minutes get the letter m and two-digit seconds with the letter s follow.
6h14
